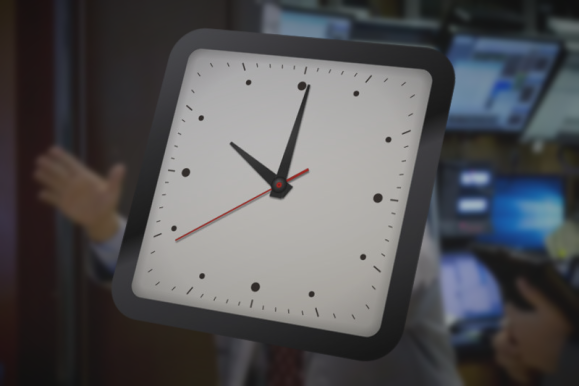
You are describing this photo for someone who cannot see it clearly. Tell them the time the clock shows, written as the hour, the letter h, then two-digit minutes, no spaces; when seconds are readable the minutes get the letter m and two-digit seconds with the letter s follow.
10h00m39s
